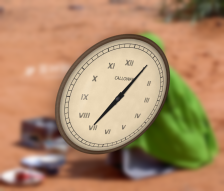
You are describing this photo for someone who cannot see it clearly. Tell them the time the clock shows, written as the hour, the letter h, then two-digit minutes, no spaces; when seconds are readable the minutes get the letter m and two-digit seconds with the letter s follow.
7h05
